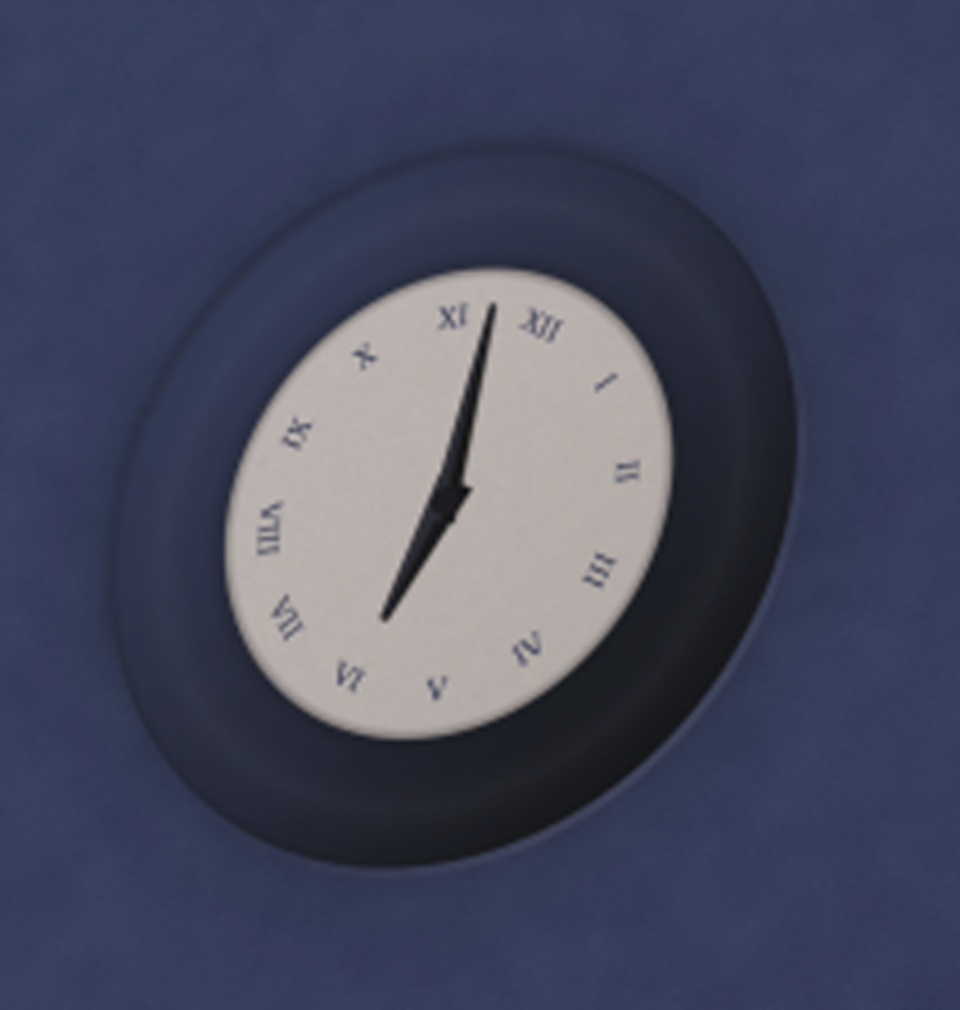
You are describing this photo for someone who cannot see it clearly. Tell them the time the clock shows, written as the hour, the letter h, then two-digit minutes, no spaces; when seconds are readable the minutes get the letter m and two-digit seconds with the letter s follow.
5h57
